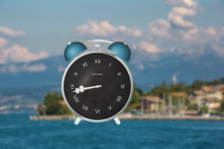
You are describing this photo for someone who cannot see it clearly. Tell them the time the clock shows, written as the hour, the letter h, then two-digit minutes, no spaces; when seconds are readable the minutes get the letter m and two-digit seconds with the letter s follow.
8h43
